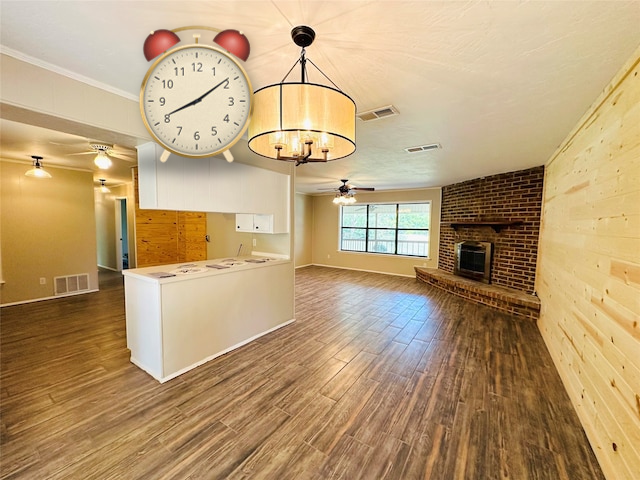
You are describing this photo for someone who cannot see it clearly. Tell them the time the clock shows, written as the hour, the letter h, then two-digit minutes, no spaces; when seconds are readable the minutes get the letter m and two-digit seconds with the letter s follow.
8h09
